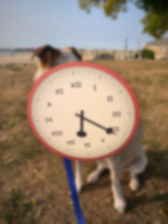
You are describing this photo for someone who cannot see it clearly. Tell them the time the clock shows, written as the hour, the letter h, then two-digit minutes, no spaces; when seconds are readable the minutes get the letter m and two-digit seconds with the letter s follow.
6h21
